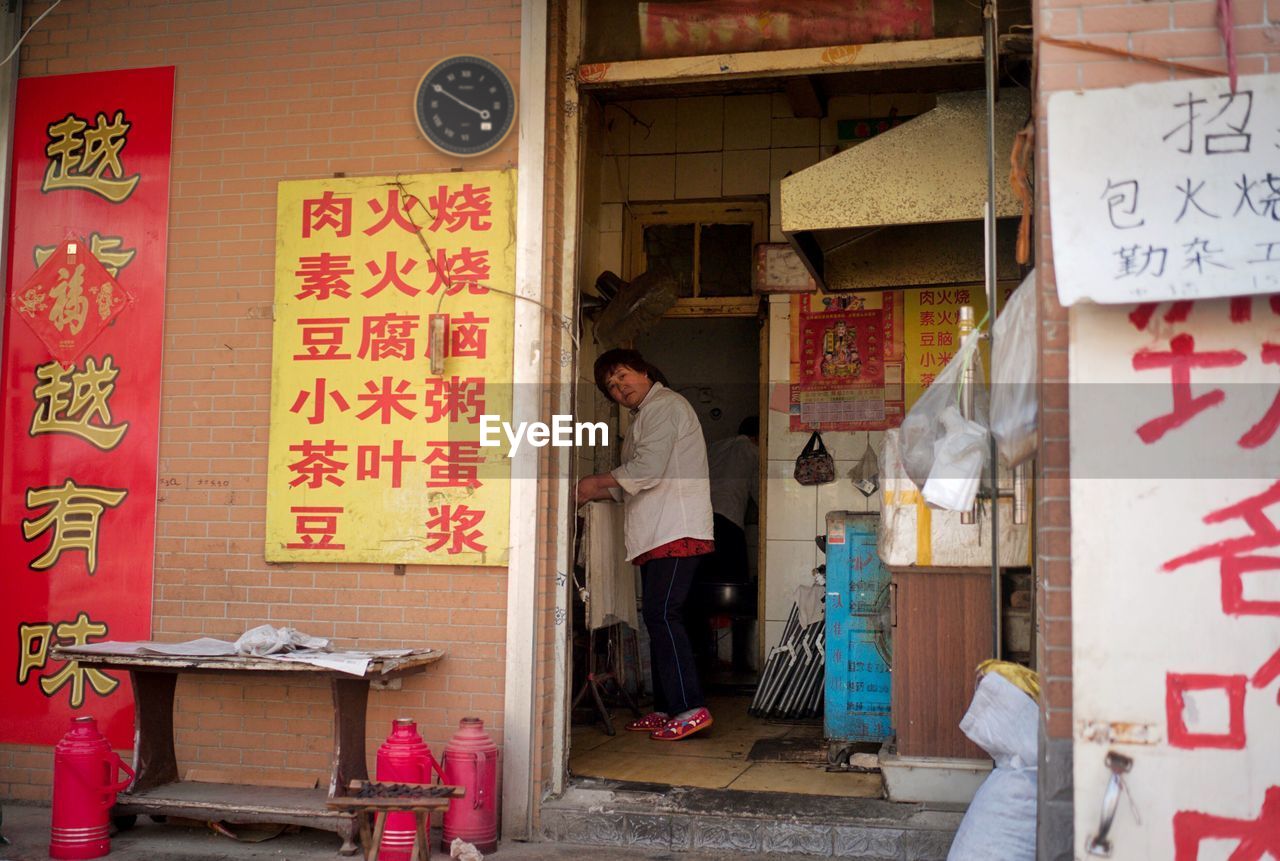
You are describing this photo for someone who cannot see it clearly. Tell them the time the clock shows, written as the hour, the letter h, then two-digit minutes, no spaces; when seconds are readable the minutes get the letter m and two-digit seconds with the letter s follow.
3h50
